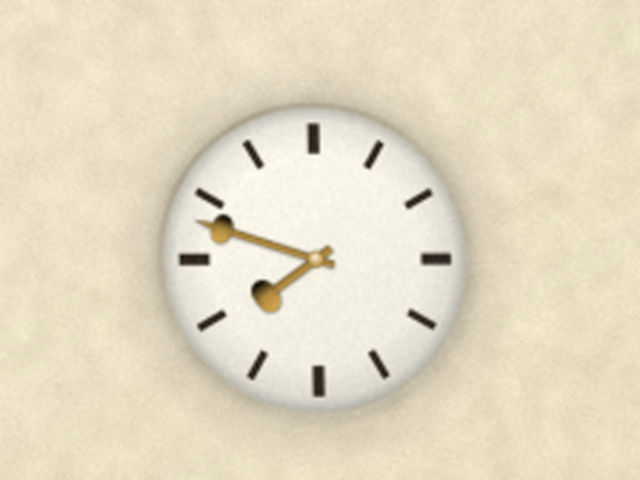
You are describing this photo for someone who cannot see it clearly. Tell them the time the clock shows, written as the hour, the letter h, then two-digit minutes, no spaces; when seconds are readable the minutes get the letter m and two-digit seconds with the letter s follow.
7h48
